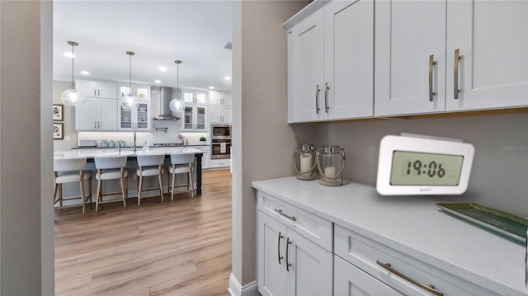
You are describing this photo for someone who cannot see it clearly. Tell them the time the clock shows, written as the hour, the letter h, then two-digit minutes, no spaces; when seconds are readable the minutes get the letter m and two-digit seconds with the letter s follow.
19h06
